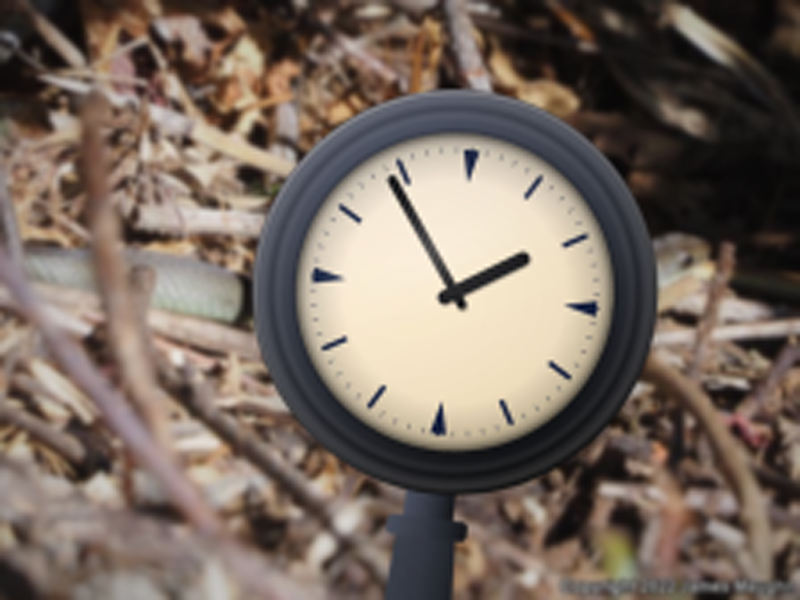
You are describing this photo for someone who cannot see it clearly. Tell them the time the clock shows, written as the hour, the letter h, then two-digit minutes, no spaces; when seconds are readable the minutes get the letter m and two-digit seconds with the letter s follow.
1h54
